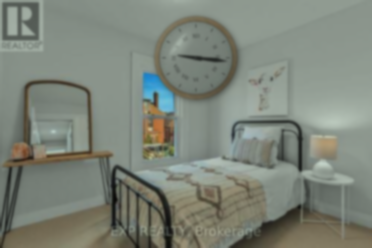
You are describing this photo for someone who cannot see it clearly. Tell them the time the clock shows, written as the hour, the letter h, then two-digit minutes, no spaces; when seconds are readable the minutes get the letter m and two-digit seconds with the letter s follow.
9h16
